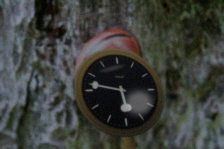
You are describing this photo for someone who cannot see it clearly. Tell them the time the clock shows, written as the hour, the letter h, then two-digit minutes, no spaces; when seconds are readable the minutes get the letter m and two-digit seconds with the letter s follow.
5h47
